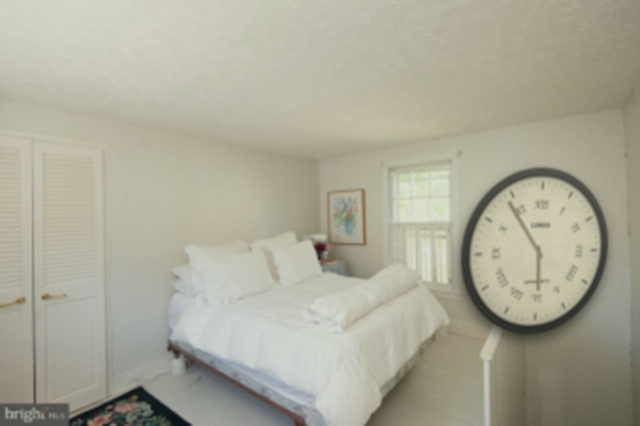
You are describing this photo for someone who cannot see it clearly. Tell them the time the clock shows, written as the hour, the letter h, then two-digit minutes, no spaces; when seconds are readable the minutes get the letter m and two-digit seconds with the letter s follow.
5h54
